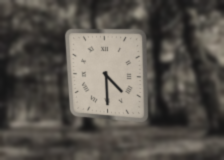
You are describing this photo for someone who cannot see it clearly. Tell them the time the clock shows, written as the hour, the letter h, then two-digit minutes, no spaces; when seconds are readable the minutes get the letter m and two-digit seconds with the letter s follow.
4h30
